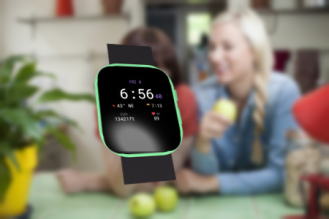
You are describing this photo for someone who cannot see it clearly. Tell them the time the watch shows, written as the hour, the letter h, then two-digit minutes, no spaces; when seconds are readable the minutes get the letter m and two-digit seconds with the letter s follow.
6h56
